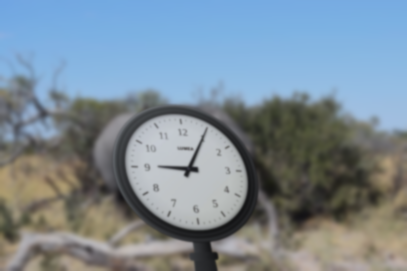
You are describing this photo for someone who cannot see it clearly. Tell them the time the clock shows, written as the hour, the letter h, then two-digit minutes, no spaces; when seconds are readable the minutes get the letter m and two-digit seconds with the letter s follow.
9h05
